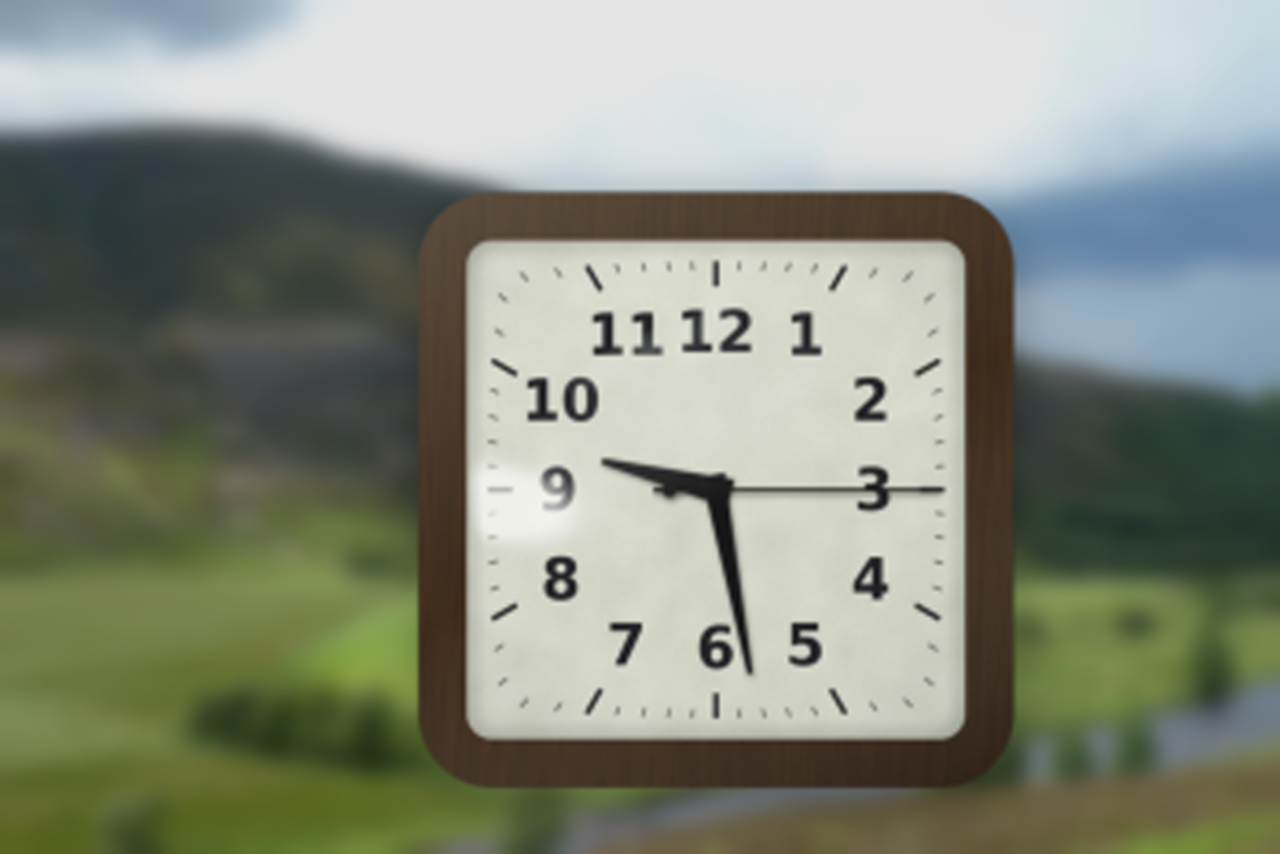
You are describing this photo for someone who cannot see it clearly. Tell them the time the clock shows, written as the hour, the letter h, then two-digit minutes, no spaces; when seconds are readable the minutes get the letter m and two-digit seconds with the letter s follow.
9h28m15s
